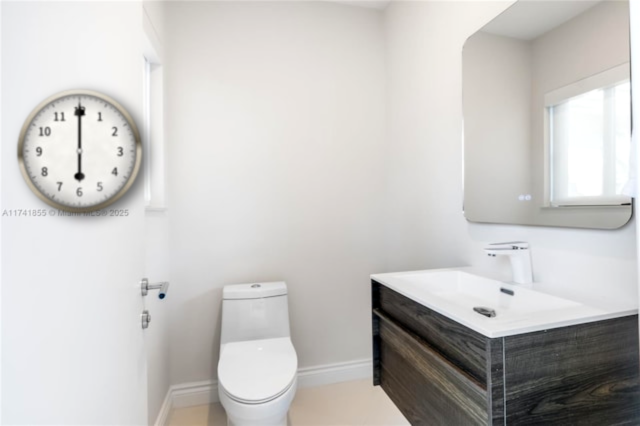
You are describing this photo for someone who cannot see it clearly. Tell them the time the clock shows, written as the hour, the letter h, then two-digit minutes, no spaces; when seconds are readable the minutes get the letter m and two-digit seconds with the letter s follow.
6h00
